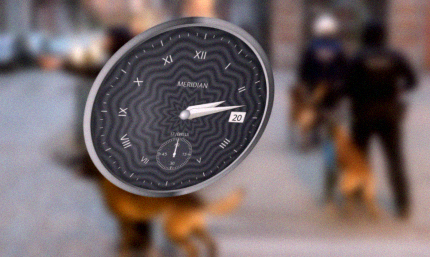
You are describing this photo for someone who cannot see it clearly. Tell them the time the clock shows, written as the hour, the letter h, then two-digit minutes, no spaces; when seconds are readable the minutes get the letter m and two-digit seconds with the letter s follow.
2h13
